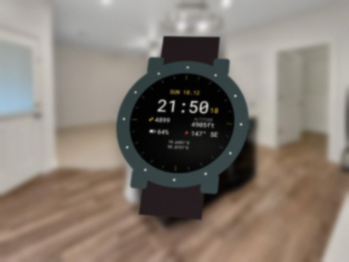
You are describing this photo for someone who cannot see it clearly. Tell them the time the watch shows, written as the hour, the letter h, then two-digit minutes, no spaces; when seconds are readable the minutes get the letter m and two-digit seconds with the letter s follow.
21h50
